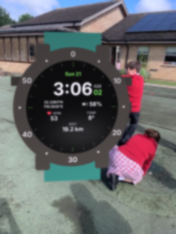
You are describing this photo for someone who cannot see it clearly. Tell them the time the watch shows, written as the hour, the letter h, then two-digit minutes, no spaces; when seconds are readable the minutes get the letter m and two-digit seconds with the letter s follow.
3h06
